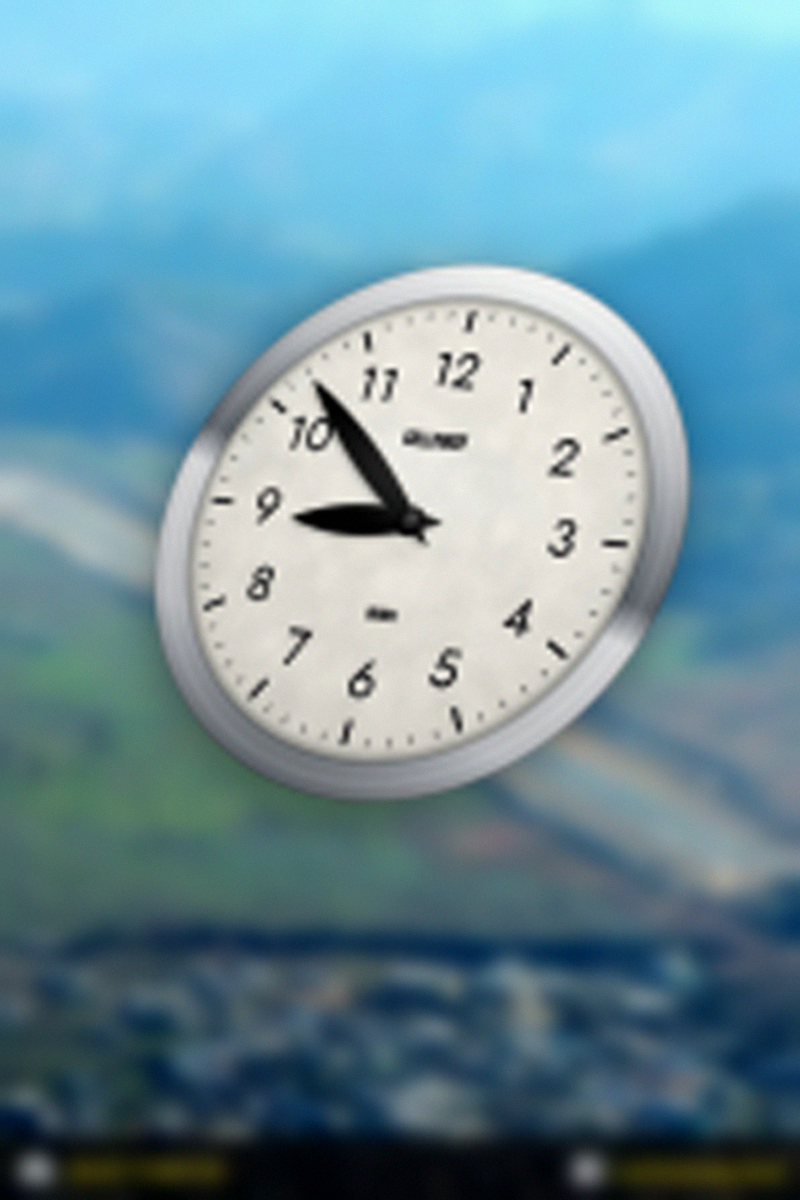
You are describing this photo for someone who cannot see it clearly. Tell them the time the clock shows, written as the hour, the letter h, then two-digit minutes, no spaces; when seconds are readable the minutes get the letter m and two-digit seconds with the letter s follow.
8h52
